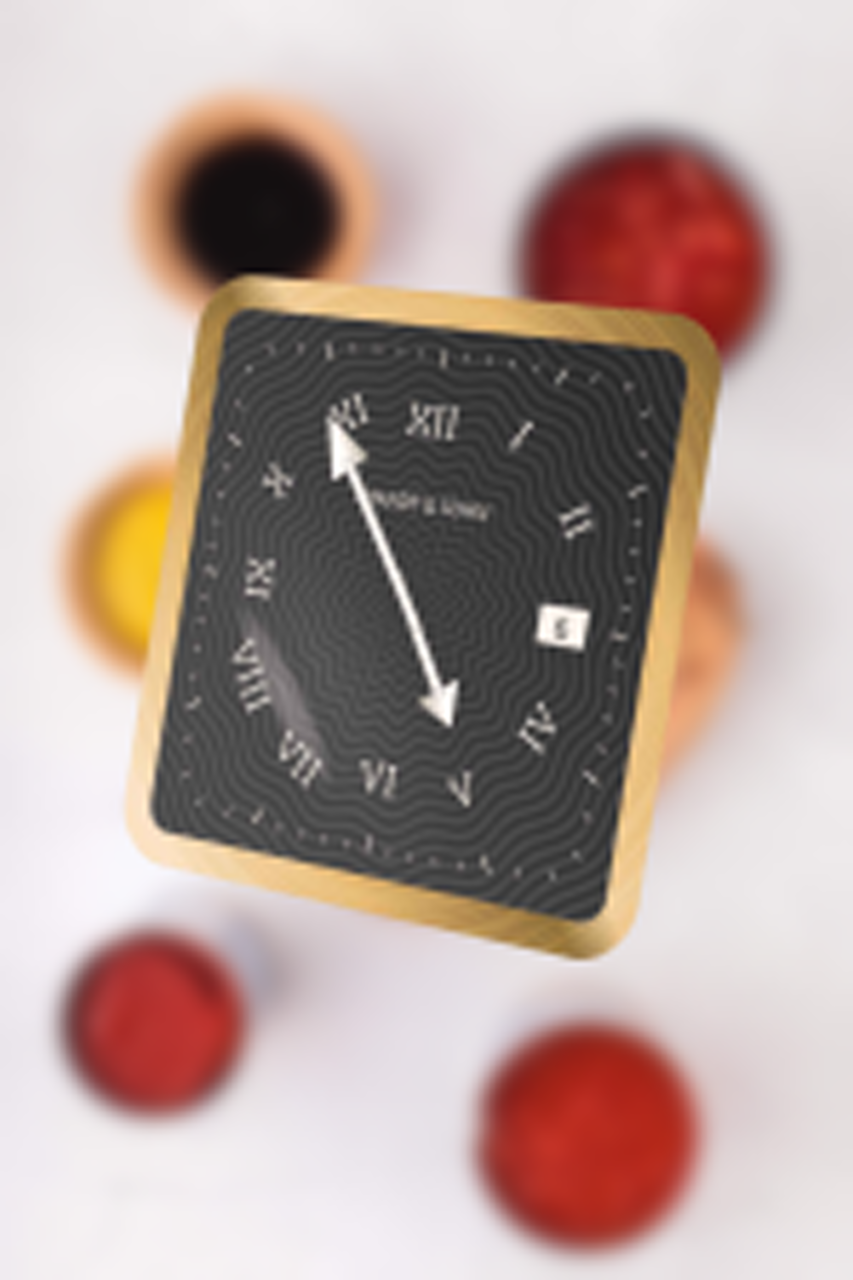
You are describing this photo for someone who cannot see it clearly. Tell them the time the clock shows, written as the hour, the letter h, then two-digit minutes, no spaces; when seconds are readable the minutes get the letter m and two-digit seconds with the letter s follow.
4h54
